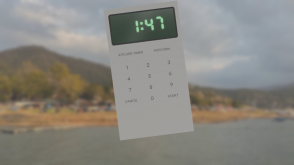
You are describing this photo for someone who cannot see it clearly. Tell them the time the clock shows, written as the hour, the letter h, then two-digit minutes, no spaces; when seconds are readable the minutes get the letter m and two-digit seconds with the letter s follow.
1h47
